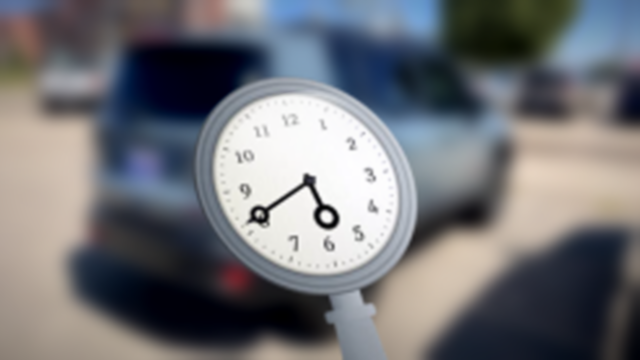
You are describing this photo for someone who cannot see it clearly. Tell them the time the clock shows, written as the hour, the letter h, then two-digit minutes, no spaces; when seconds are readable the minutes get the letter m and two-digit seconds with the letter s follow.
5h41
